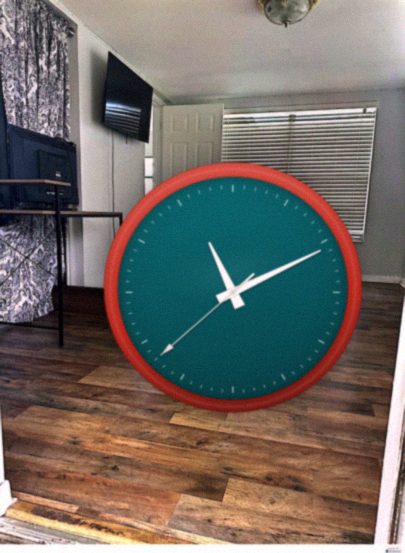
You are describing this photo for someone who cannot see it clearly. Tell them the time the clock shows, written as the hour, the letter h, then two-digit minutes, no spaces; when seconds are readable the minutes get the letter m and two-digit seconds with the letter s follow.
11h10m38s
